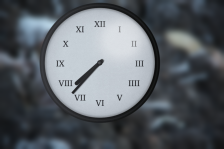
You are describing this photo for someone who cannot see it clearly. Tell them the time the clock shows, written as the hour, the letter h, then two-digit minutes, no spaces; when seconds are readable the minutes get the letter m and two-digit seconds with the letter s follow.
7h37
